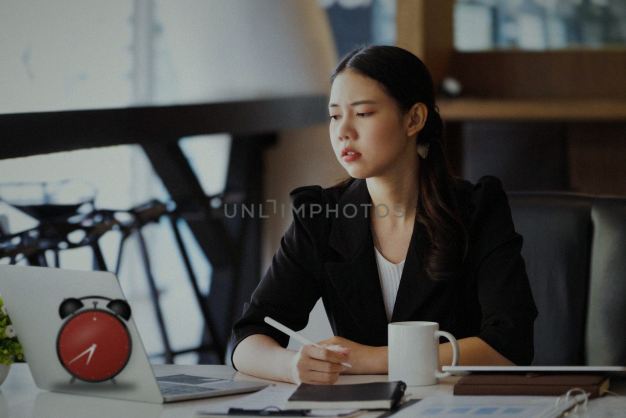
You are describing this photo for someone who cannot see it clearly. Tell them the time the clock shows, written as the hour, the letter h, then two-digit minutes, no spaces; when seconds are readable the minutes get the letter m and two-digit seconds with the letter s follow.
6h39
